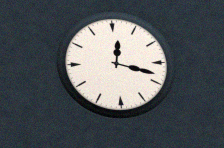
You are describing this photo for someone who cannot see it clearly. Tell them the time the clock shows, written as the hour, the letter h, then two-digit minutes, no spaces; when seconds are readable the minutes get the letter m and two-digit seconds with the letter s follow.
12h18
